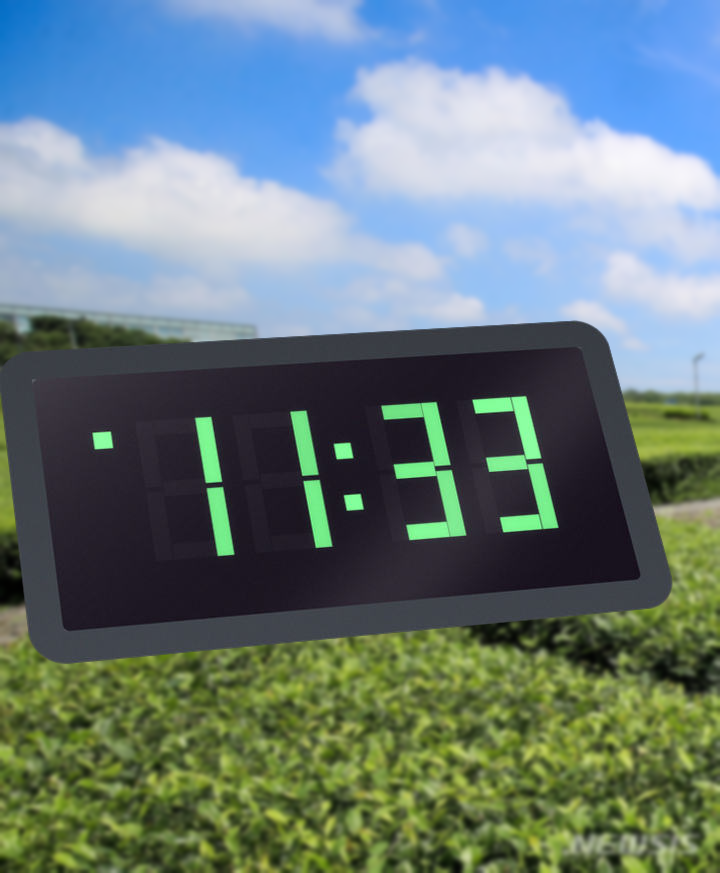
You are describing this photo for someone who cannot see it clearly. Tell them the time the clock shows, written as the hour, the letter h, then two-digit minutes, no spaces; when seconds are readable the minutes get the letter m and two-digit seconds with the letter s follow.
11h33
